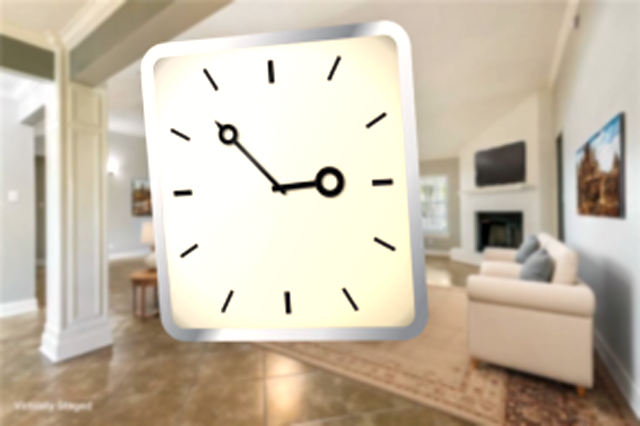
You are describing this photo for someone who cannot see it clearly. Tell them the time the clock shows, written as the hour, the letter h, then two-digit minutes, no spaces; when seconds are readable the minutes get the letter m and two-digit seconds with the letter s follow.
2h53
